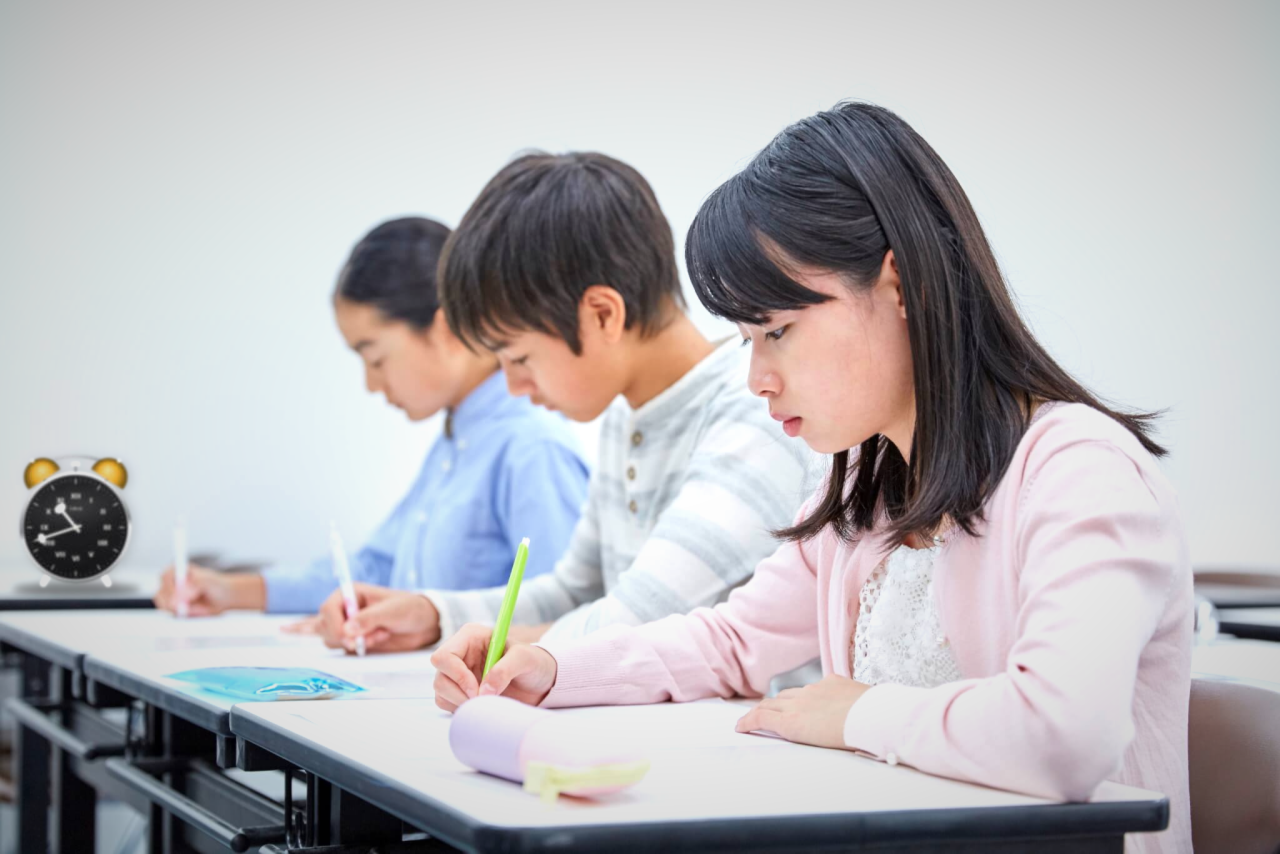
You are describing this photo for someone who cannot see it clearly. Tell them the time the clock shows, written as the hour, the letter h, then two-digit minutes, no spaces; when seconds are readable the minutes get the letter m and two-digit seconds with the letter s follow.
10h42
